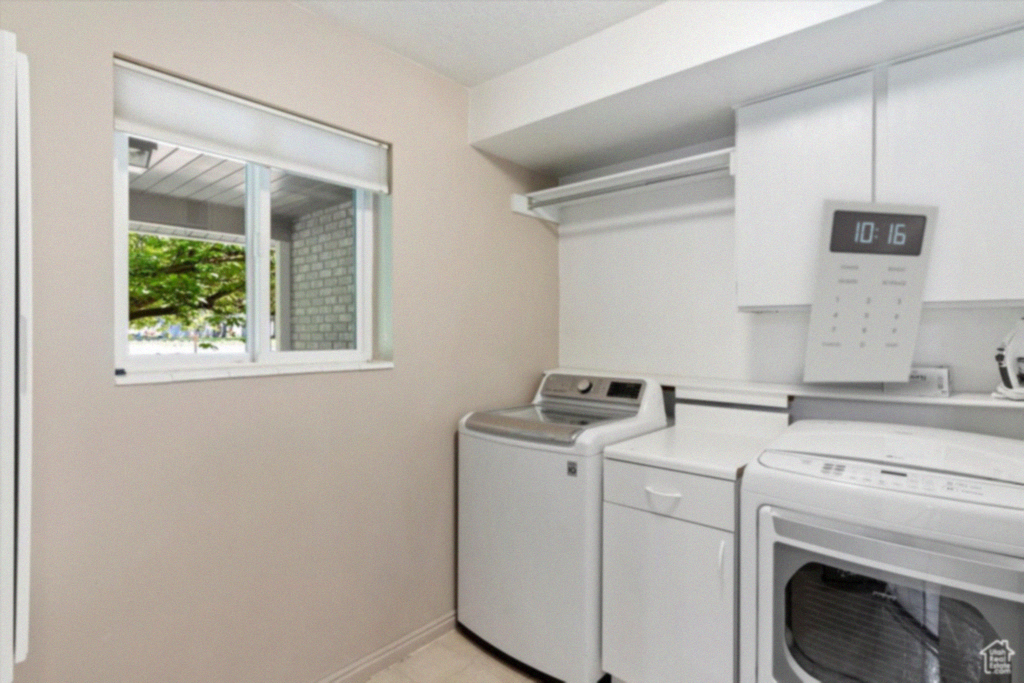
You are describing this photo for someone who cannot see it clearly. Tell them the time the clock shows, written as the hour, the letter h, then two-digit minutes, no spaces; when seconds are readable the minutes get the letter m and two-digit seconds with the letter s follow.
10h16
